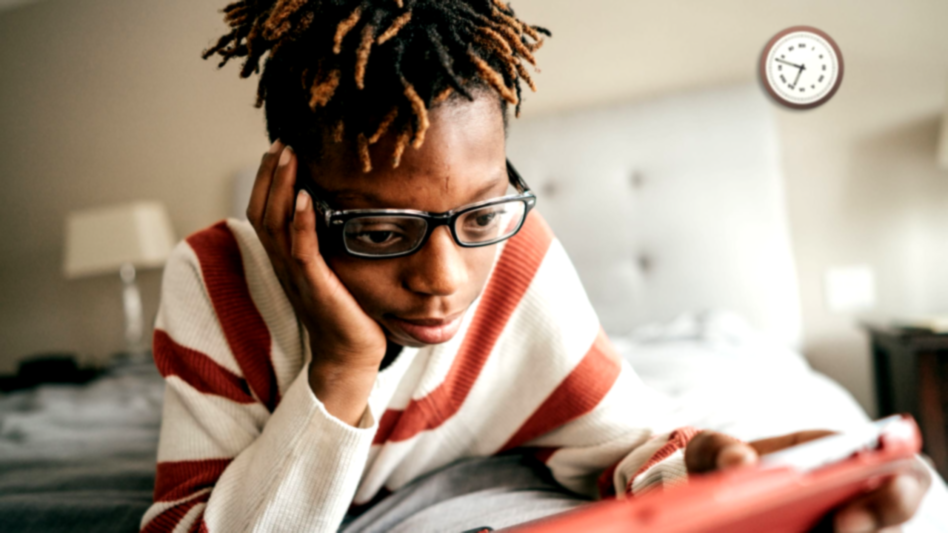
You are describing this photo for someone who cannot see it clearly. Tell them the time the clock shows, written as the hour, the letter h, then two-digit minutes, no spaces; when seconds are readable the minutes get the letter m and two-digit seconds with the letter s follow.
6h48
